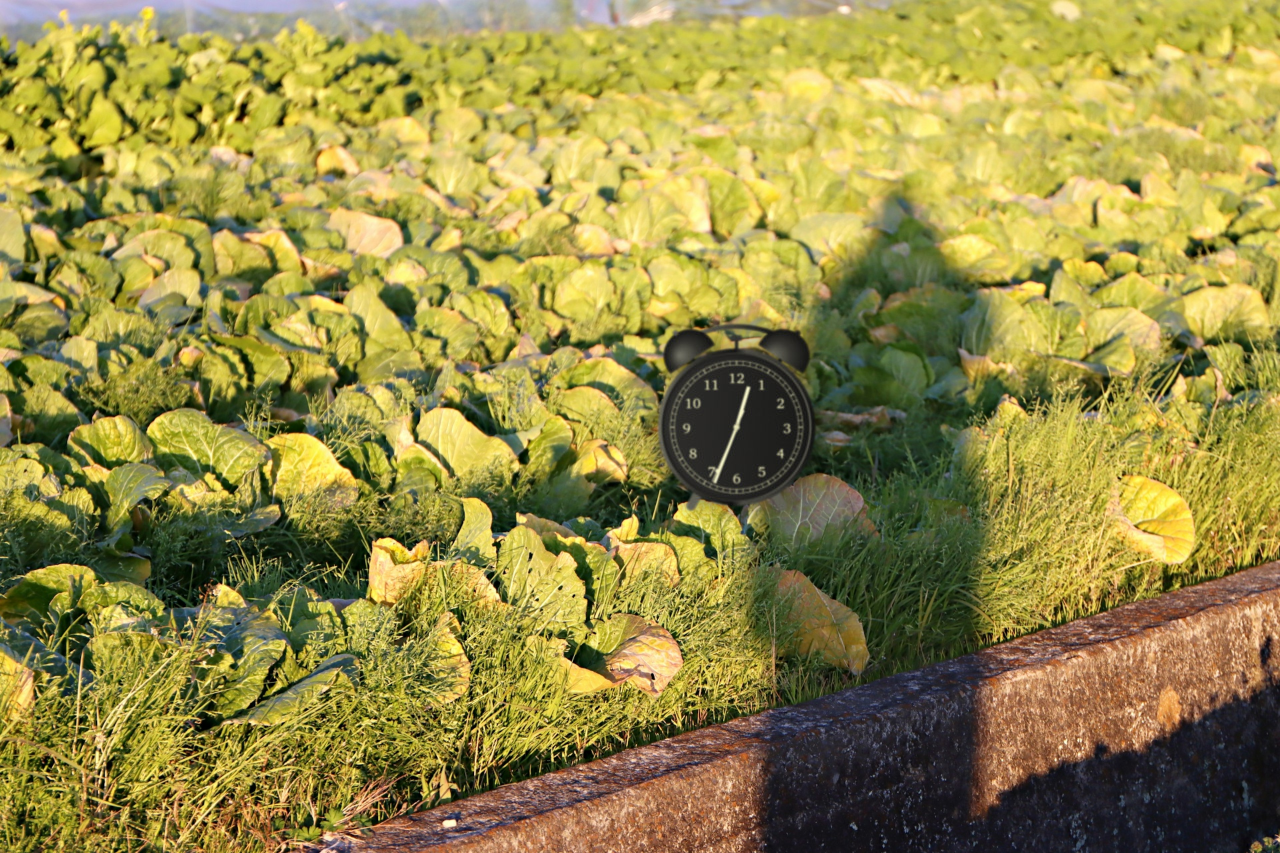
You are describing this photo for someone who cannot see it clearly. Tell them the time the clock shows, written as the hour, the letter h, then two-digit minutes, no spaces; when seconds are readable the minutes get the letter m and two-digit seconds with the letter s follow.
12h33m34s
